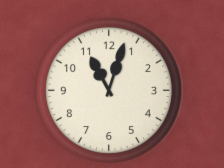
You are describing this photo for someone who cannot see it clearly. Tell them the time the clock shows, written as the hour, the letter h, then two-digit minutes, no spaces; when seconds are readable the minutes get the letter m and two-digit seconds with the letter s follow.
11h03
